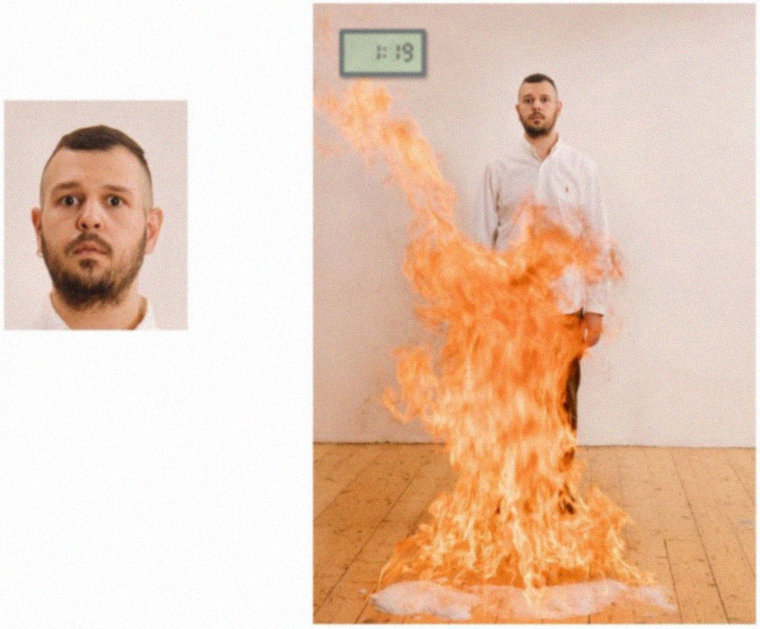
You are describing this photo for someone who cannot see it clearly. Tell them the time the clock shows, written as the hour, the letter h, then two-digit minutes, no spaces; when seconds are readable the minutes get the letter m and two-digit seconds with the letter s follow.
1h19
